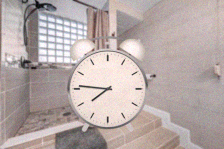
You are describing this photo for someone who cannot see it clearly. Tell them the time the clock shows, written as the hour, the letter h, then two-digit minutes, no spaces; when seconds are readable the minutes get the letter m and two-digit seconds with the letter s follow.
7h46
